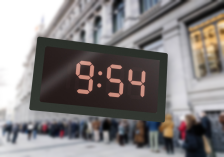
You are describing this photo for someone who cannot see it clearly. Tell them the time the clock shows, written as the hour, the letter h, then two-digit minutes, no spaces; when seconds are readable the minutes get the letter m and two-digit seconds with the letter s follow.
9h54
